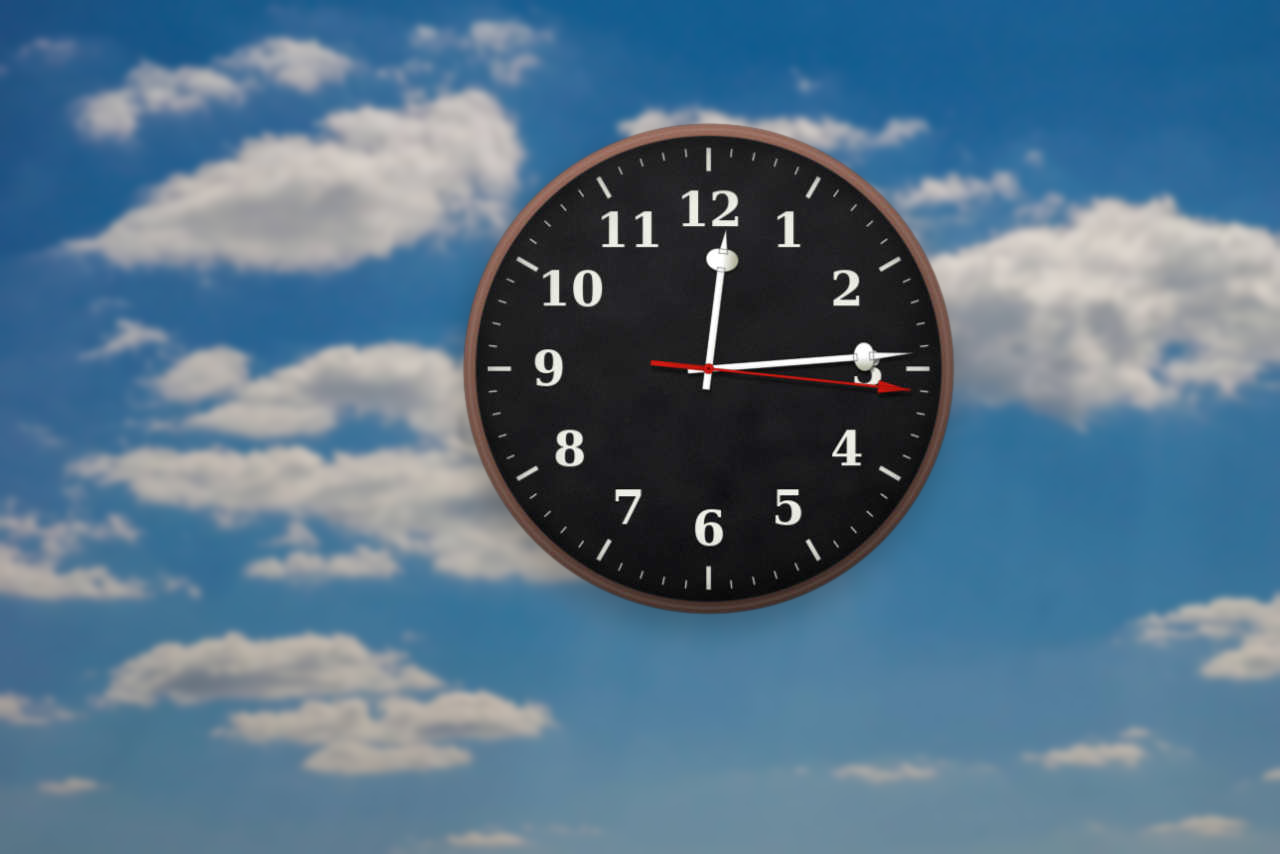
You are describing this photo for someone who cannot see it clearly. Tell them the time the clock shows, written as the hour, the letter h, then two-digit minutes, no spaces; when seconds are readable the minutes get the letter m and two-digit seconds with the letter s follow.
12h14m16s
